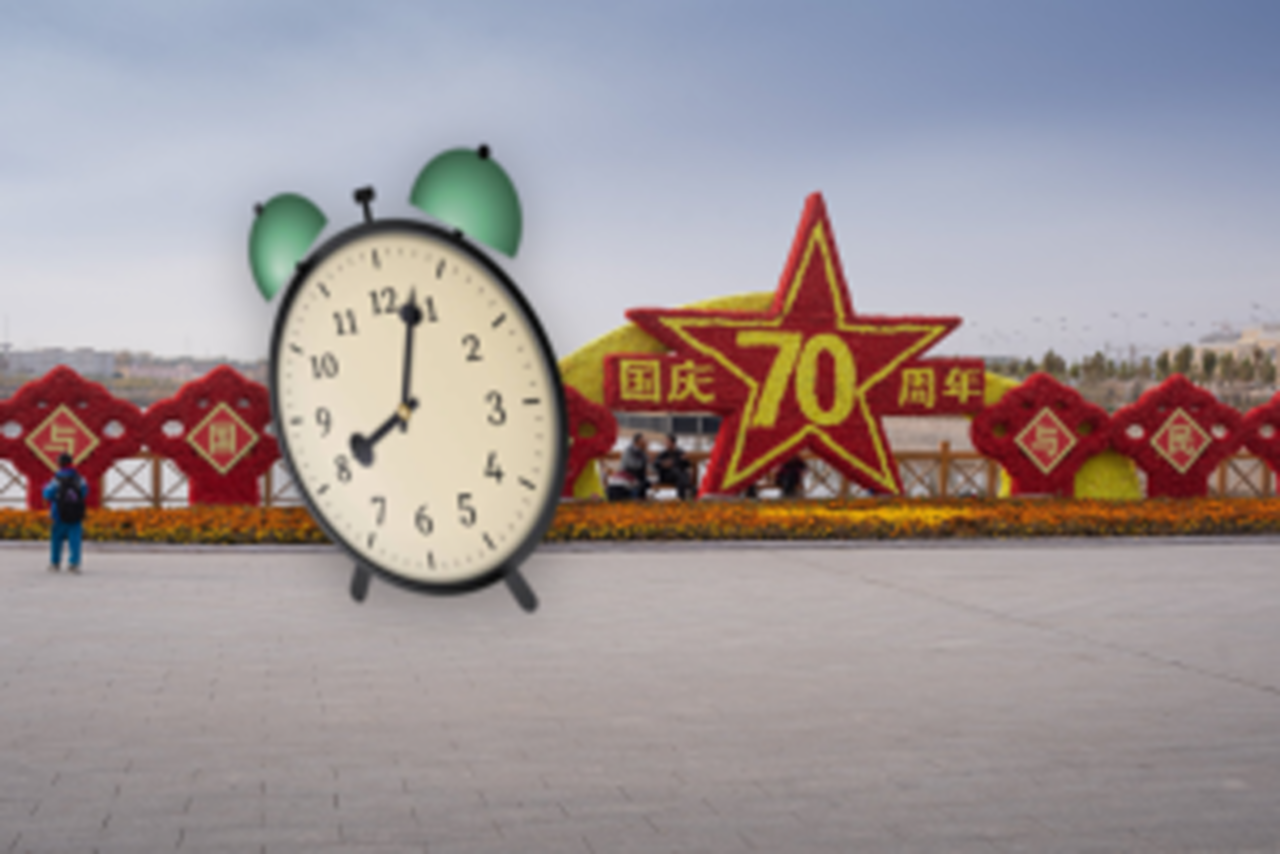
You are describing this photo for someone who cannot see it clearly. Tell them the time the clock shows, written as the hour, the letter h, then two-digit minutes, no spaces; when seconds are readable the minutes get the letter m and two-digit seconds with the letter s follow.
8h03
